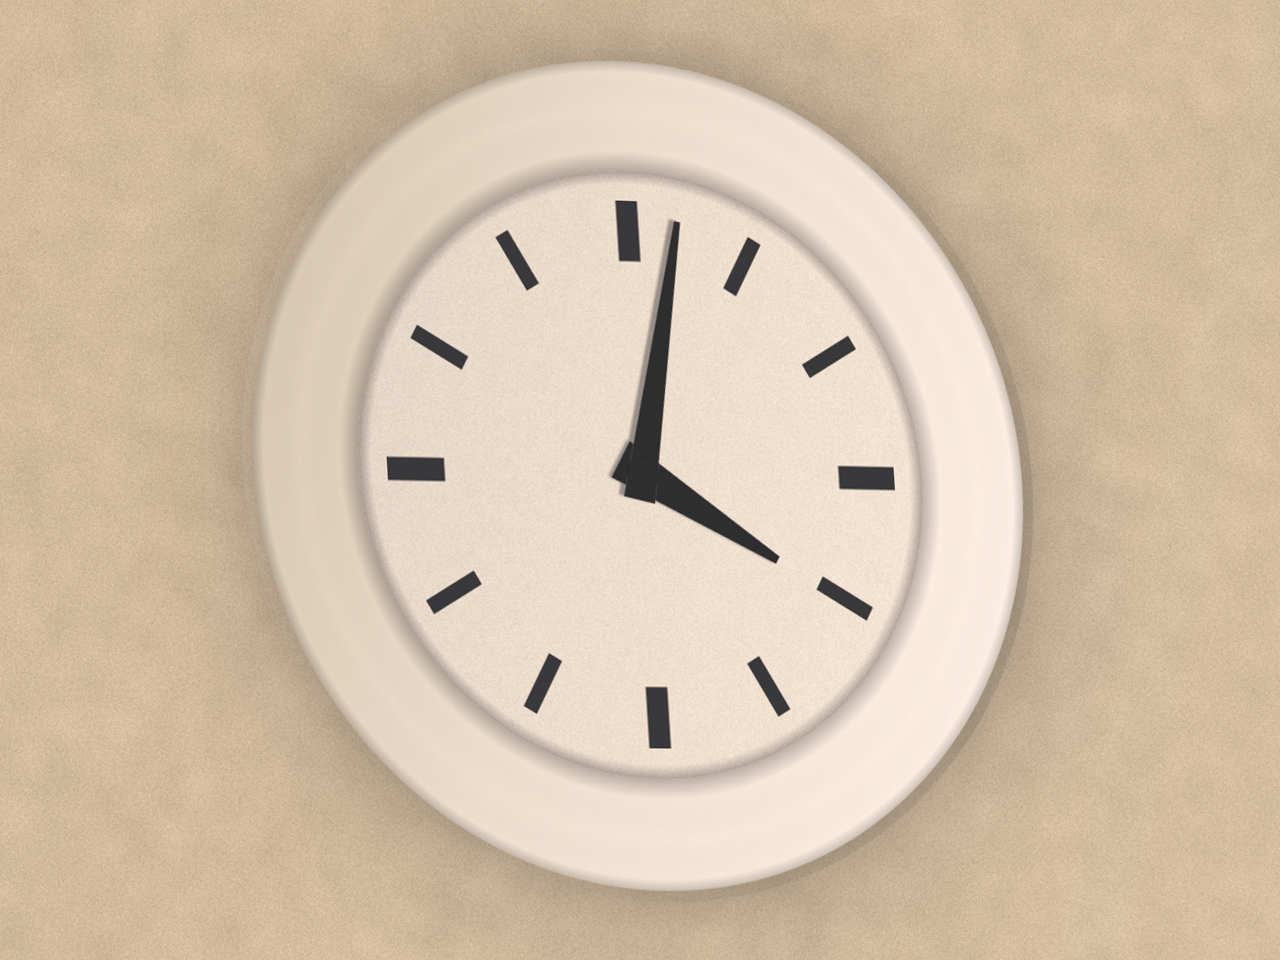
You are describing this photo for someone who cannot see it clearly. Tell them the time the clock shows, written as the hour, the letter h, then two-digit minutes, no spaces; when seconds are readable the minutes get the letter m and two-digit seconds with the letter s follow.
4h02
